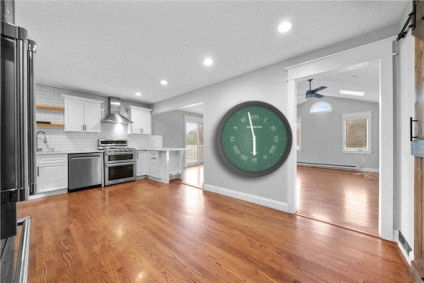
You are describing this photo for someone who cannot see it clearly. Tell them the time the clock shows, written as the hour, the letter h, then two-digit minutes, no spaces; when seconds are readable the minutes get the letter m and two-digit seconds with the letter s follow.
5h58
